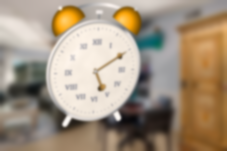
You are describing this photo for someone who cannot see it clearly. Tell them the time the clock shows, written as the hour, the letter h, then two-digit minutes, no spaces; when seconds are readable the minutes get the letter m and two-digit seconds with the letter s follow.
5h10
